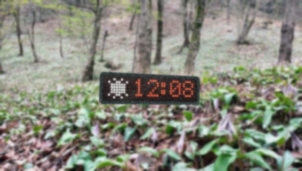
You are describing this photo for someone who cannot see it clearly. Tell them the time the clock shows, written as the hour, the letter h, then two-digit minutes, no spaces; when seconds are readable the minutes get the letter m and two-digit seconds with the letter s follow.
12h08
